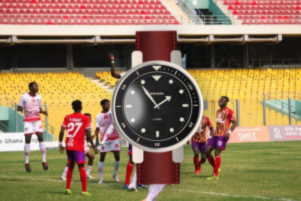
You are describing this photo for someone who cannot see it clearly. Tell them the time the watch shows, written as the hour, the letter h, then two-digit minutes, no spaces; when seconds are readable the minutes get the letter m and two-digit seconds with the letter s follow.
1h54
